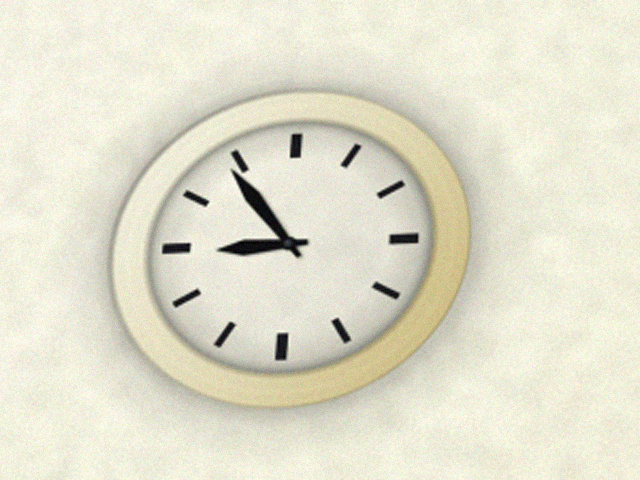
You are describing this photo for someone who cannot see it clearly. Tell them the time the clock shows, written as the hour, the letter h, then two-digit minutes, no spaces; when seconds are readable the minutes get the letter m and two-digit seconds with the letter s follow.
8h54
